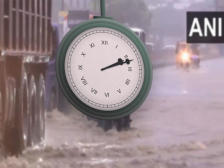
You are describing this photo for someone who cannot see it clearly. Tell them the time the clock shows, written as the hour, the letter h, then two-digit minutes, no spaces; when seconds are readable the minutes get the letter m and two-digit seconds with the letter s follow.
2h12
